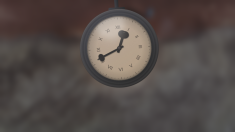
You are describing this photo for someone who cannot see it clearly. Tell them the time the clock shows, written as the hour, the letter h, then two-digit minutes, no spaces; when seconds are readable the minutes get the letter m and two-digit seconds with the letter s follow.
12h41
